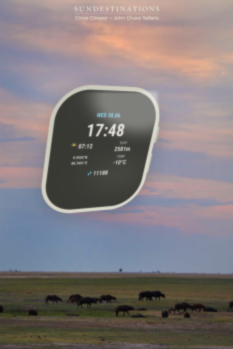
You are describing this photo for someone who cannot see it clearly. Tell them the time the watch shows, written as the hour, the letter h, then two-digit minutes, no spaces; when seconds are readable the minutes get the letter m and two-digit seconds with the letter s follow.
17h48
